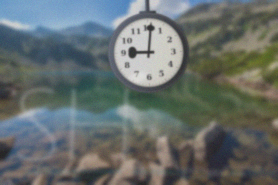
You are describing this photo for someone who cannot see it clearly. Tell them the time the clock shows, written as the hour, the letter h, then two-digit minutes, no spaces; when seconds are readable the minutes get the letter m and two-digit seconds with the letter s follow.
9h01
